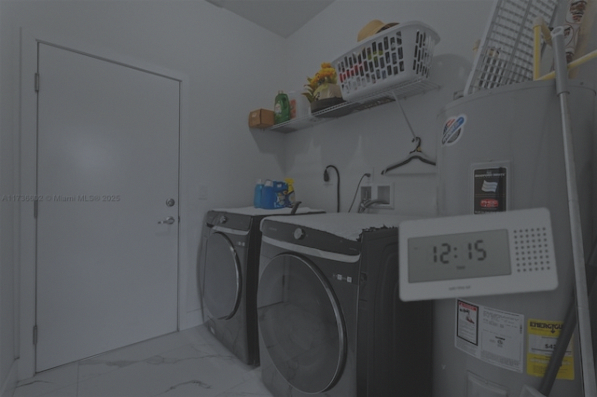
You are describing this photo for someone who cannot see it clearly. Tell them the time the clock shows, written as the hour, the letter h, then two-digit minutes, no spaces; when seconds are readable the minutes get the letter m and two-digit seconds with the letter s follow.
12h15
